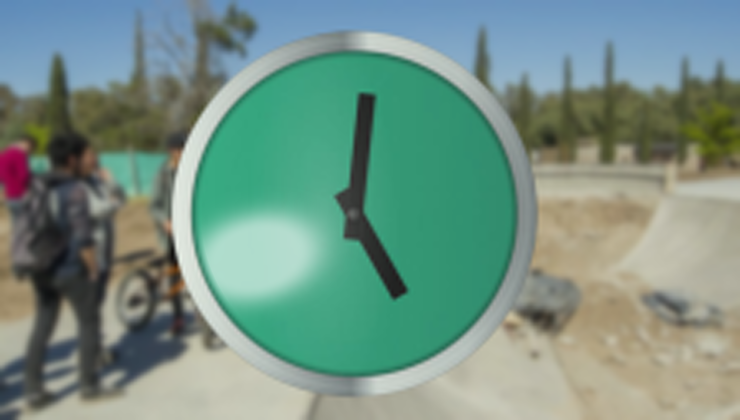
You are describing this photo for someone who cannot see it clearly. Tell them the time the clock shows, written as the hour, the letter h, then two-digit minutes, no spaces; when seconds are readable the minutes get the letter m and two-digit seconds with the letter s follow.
5h01
